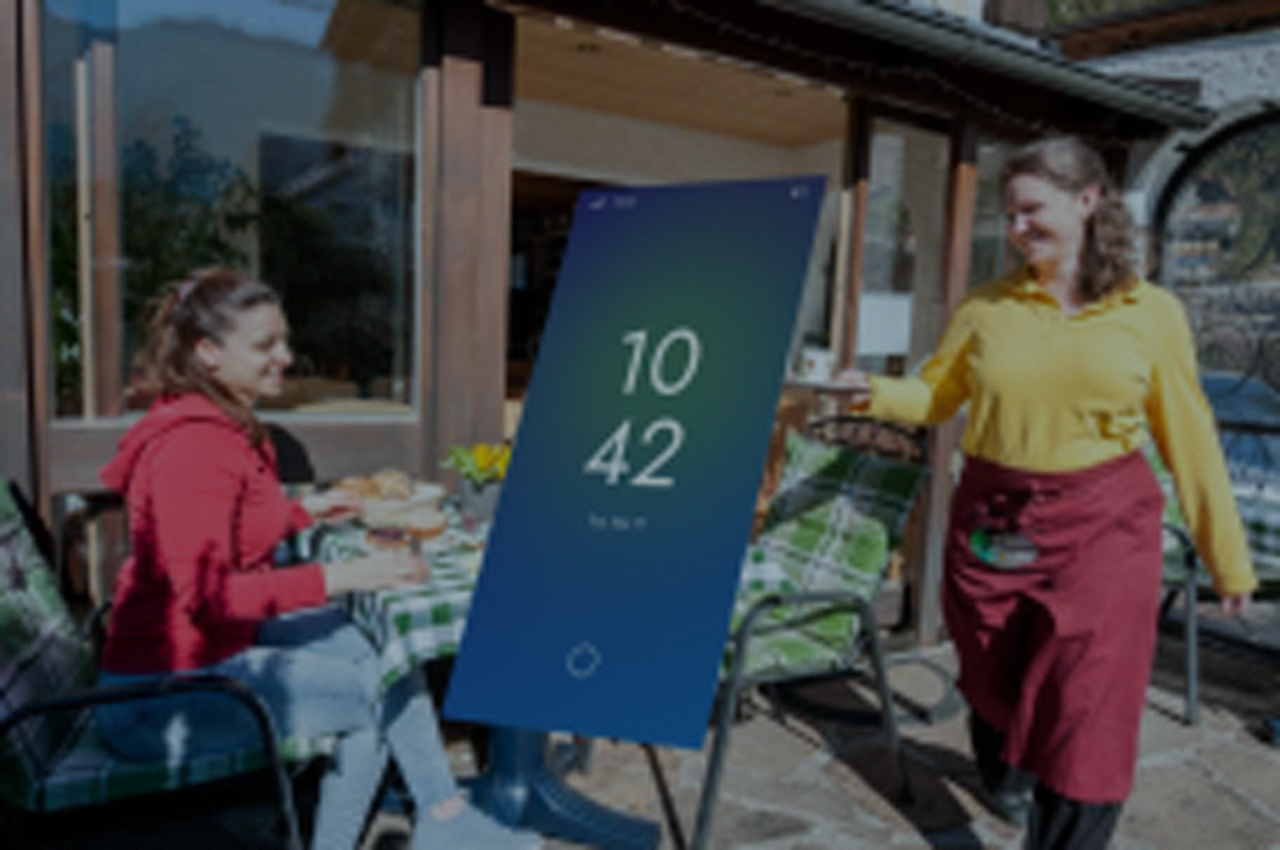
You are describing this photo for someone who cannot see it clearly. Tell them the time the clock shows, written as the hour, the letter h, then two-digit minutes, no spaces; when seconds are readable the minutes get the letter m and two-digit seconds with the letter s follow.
10h42
